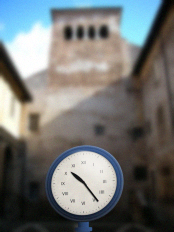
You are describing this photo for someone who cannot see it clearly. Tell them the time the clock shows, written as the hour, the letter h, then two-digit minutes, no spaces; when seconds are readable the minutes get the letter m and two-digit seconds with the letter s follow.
10h24
